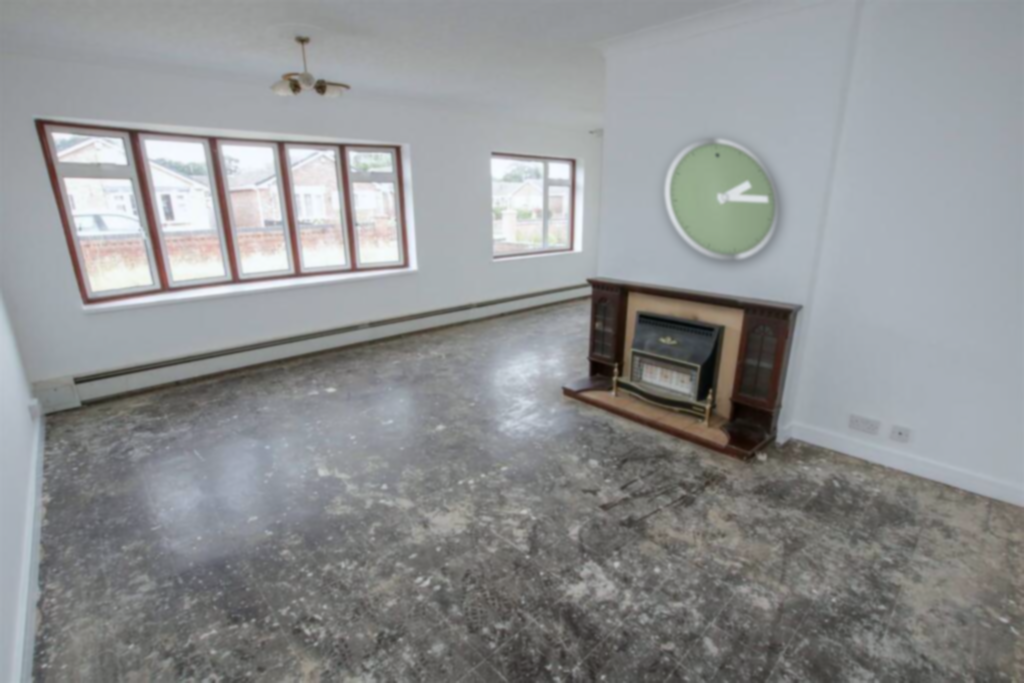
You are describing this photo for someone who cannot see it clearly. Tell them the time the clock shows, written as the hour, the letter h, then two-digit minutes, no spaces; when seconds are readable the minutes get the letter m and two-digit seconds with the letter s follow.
2h16
